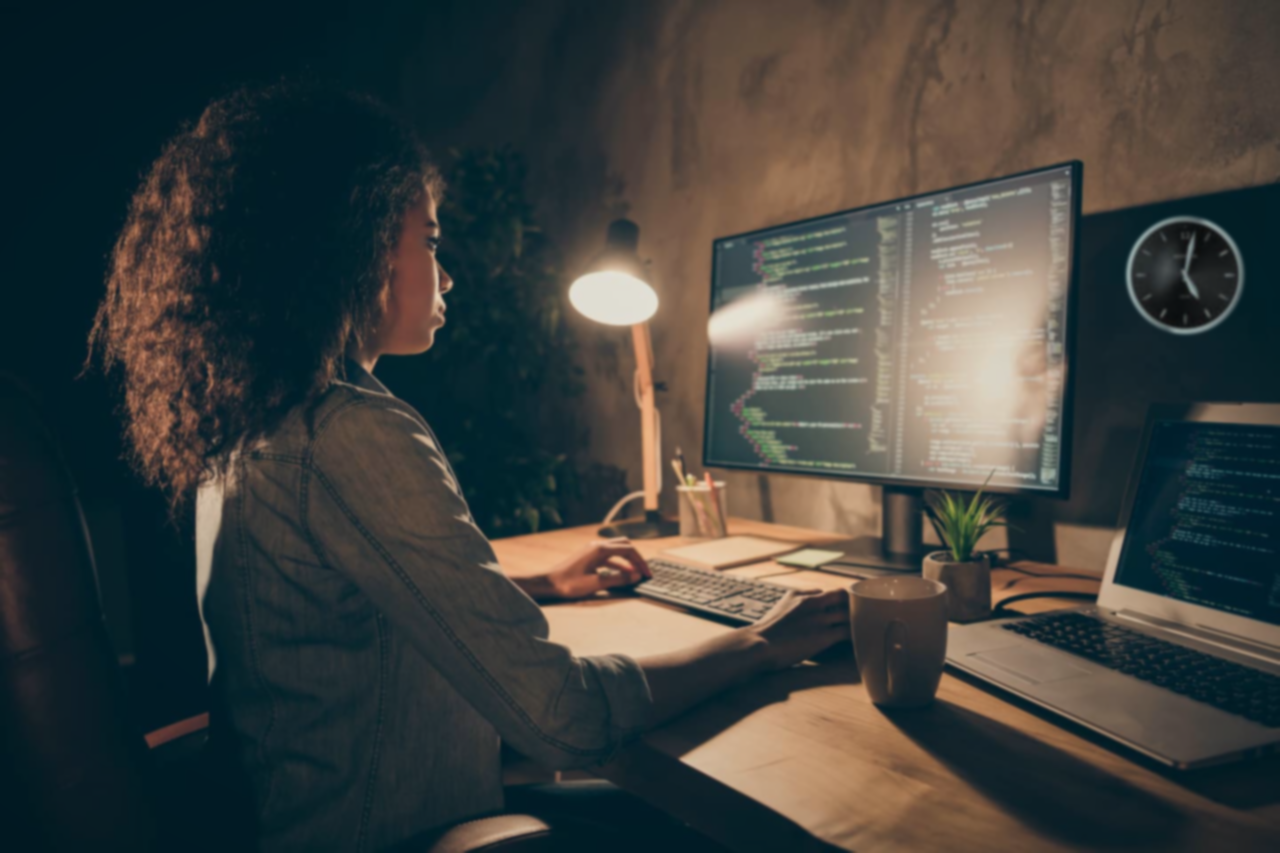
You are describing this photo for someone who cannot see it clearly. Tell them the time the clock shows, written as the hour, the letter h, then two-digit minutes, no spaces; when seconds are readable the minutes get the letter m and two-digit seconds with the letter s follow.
5h02
